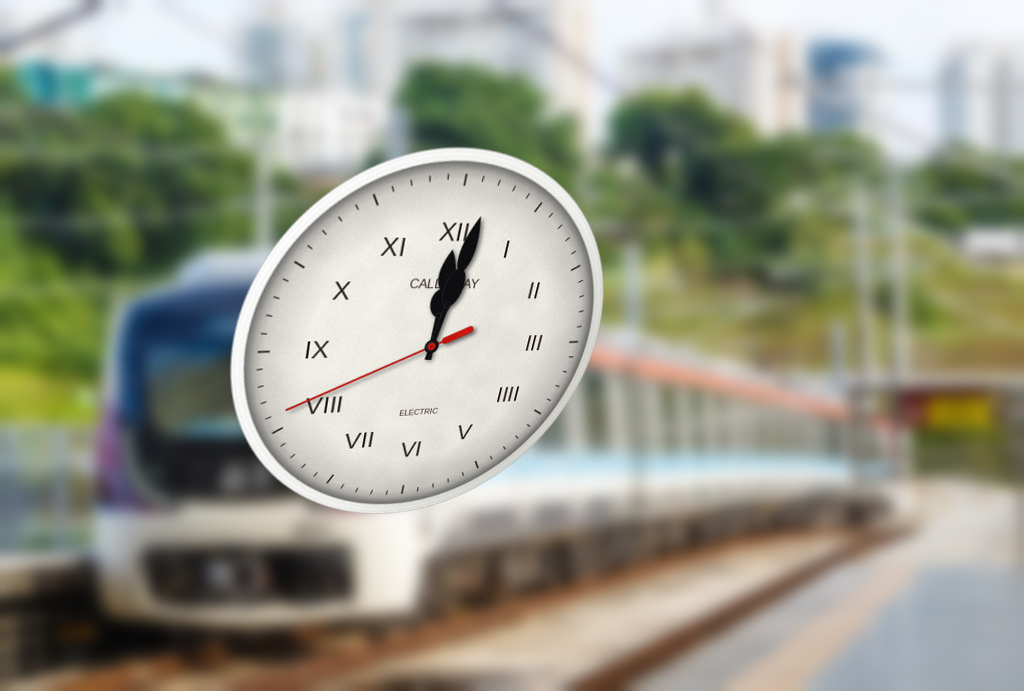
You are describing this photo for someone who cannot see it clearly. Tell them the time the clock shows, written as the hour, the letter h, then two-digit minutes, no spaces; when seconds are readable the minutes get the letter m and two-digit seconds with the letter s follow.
12h01m41s
